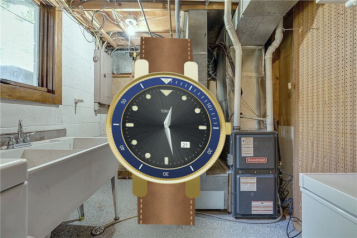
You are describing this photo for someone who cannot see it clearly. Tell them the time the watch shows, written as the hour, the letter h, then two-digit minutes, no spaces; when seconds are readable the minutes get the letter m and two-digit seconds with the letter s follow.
12h28
